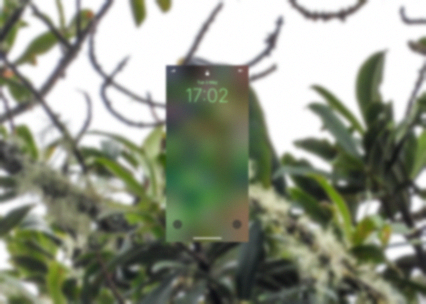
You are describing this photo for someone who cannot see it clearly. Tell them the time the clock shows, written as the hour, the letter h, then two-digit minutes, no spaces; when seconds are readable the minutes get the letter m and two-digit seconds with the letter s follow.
17h02
